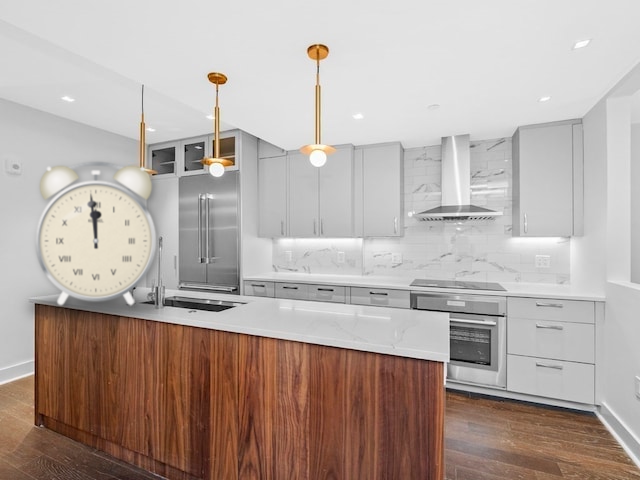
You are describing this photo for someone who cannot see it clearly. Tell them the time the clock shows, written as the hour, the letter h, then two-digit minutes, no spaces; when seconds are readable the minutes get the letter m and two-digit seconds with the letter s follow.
11h59
